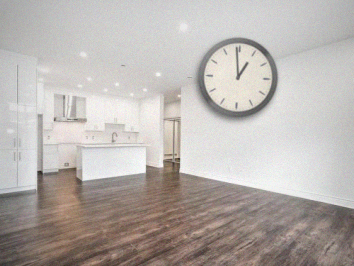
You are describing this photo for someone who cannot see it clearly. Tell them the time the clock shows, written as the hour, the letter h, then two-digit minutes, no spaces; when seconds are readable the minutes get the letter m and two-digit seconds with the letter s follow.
12h59
